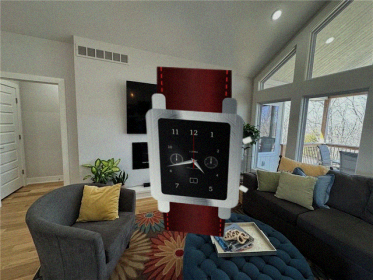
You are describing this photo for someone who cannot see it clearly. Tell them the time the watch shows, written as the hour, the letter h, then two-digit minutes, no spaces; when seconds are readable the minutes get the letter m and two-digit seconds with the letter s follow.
4h42
